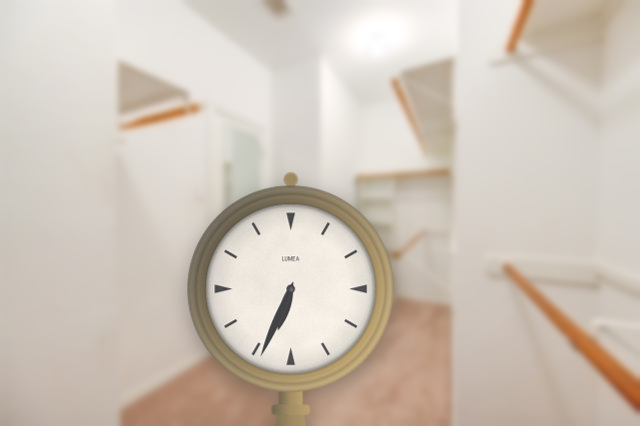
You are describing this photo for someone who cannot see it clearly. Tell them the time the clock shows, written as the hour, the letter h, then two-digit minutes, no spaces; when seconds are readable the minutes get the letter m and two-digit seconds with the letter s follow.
6h34
